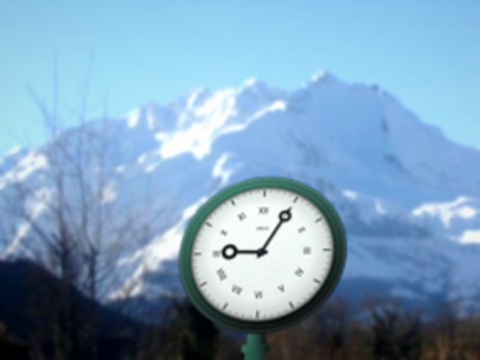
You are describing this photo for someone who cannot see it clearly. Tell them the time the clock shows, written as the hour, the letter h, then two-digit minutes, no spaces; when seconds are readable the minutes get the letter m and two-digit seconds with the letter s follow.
9h05
